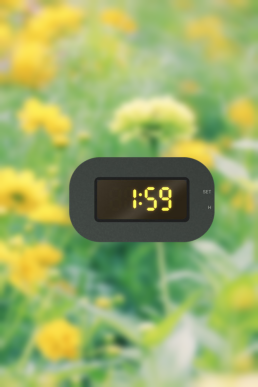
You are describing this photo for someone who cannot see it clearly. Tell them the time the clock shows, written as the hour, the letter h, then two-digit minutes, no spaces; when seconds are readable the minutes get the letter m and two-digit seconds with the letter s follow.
1h59
